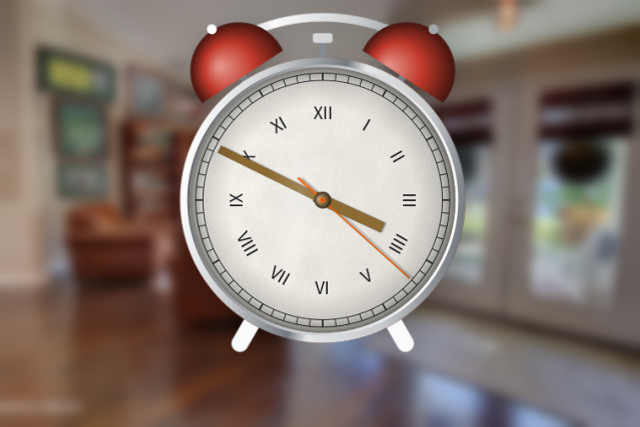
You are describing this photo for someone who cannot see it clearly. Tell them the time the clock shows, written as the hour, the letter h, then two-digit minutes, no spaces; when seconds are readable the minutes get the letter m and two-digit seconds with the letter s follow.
3h49m22s
